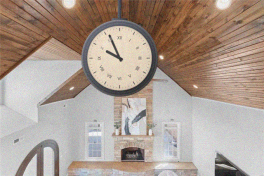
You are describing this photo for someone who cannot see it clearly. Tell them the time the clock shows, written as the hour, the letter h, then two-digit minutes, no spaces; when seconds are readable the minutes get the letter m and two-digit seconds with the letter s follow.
9h56
